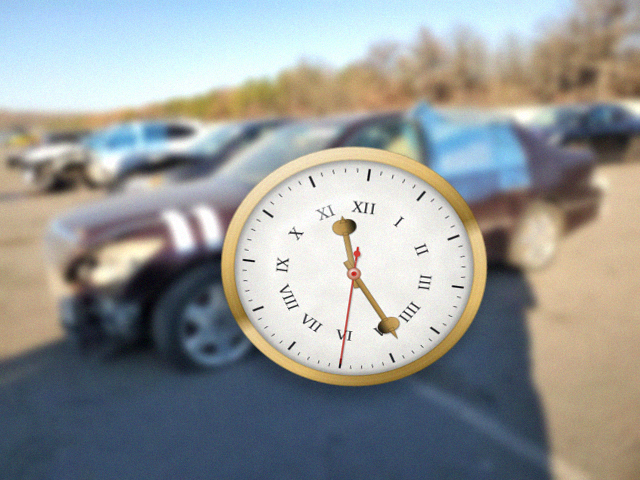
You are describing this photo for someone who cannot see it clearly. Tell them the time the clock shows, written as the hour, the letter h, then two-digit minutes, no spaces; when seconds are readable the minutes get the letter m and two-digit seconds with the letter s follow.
11h23m30s
